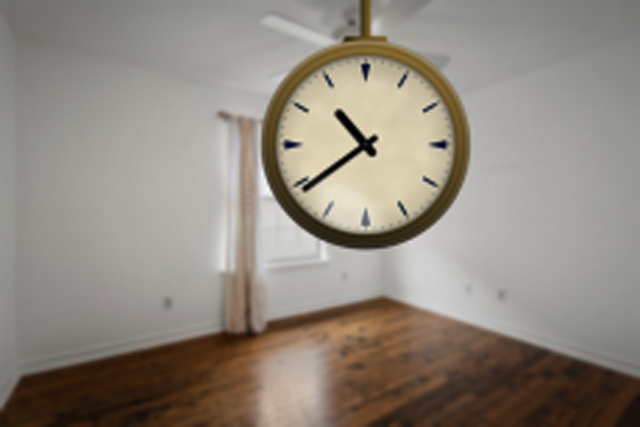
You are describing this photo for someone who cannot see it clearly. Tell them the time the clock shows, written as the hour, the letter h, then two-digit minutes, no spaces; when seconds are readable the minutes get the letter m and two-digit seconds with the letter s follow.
10h39
